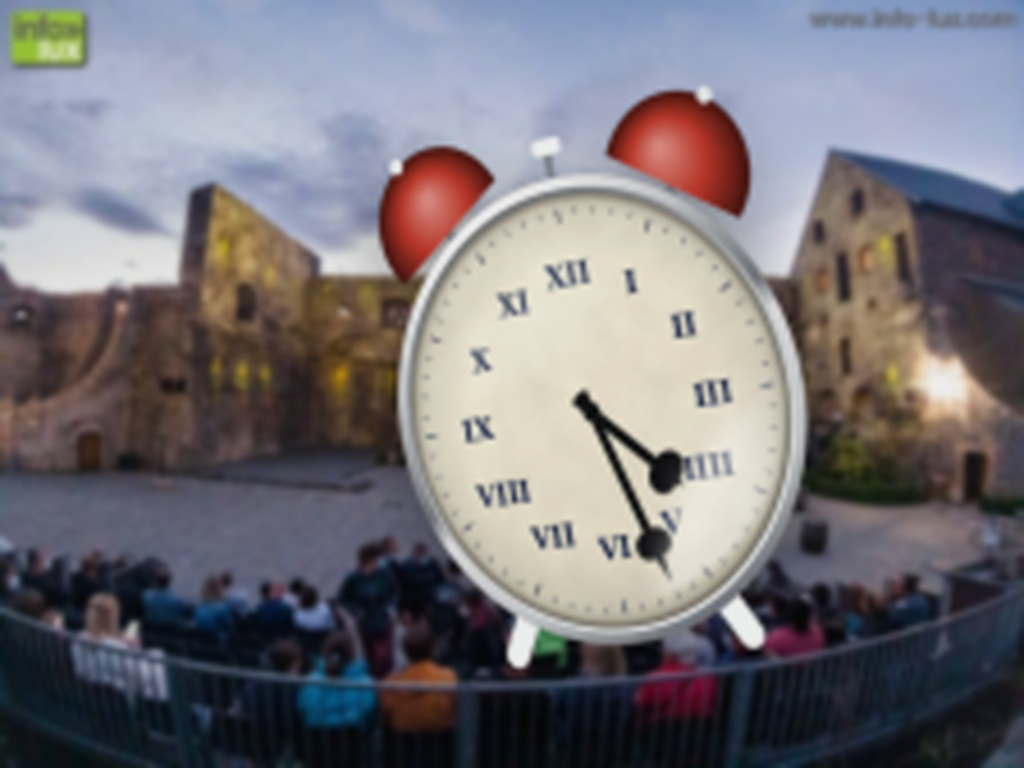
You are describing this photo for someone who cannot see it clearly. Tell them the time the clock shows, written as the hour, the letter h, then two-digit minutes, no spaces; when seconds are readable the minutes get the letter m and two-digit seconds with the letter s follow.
4h27
